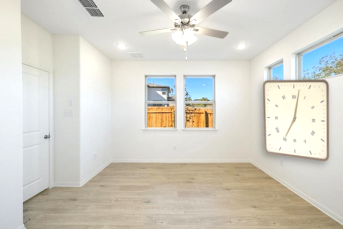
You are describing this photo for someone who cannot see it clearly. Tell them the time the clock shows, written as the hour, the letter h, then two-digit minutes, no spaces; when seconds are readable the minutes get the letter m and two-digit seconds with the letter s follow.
7h02
